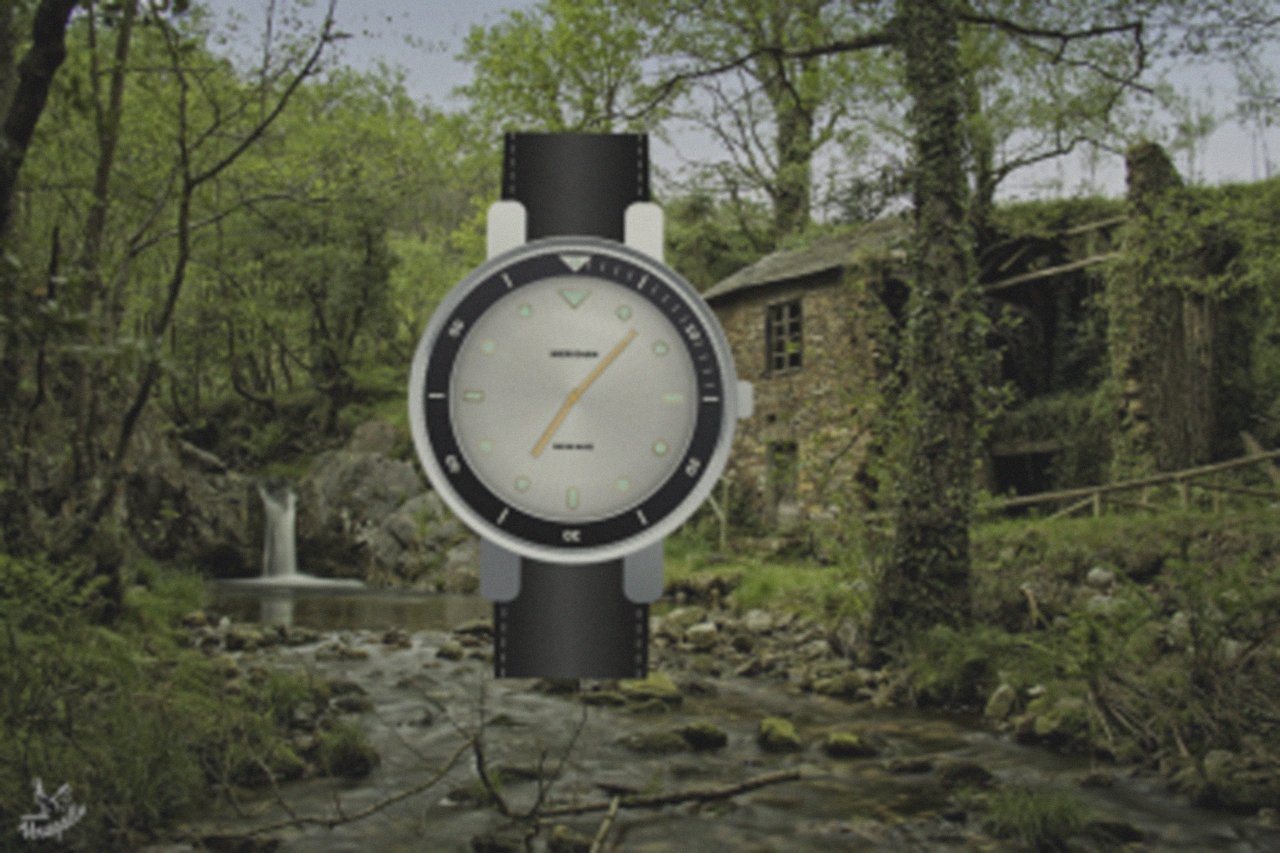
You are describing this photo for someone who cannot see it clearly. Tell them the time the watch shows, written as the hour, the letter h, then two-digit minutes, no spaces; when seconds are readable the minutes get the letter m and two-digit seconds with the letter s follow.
7h07
